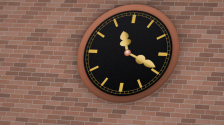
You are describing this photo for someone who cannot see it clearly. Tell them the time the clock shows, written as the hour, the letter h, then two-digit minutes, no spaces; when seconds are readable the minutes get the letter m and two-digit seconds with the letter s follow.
11h19
